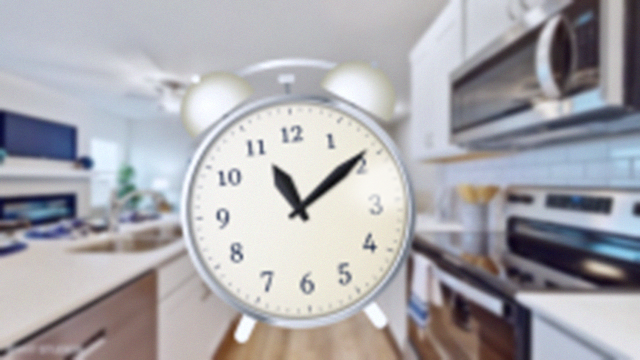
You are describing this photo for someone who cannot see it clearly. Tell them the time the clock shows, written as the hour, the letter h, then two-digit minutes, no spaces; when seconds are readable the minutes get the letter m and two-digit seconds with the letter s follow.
11h09
